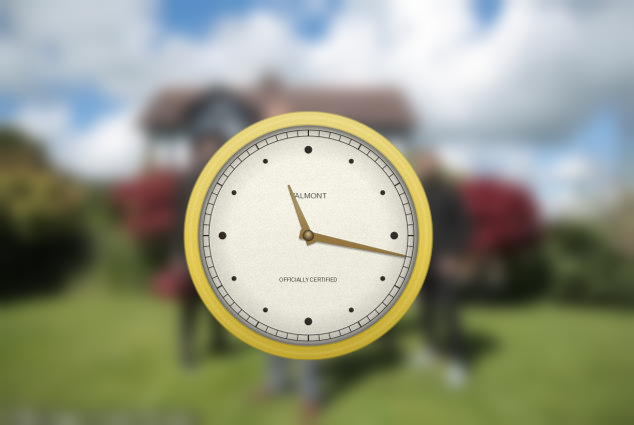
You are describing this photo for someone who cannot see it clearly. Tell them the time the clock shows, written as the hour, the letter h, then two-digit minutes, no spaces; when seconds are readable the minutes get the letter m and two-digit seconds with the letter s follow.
11h17
